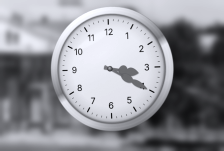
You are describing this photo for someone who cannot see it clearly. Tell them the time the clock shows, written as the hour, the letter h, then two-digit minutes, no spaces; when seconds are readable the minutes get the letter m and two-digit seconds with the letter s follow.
3h20
